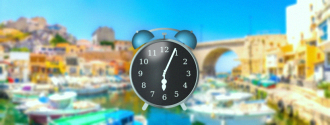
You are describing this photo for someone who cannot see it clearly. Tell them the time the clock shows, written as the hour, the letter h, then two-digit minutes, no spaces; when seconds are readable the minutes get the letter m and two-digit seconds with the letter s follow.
6h04
